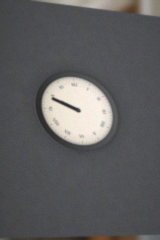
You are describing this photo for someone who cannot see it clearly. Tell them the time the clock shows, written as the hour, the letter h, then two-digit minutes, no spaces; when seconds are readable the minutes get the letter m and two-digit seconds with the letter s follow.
9h49
